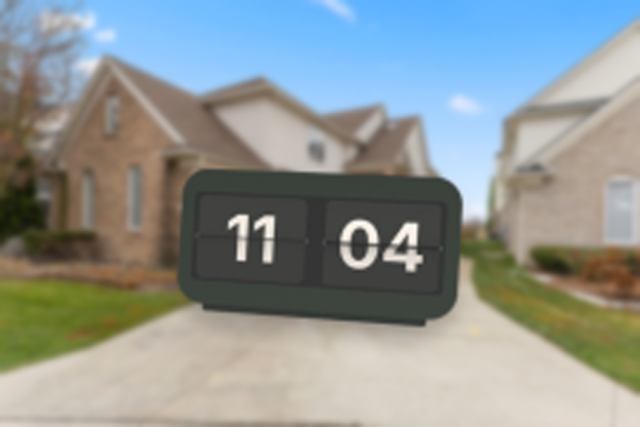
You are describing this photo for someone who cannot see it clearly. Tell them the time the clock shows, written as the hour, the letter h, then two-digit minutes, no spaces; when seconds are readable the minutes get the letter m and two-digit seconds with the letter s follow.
11h04
